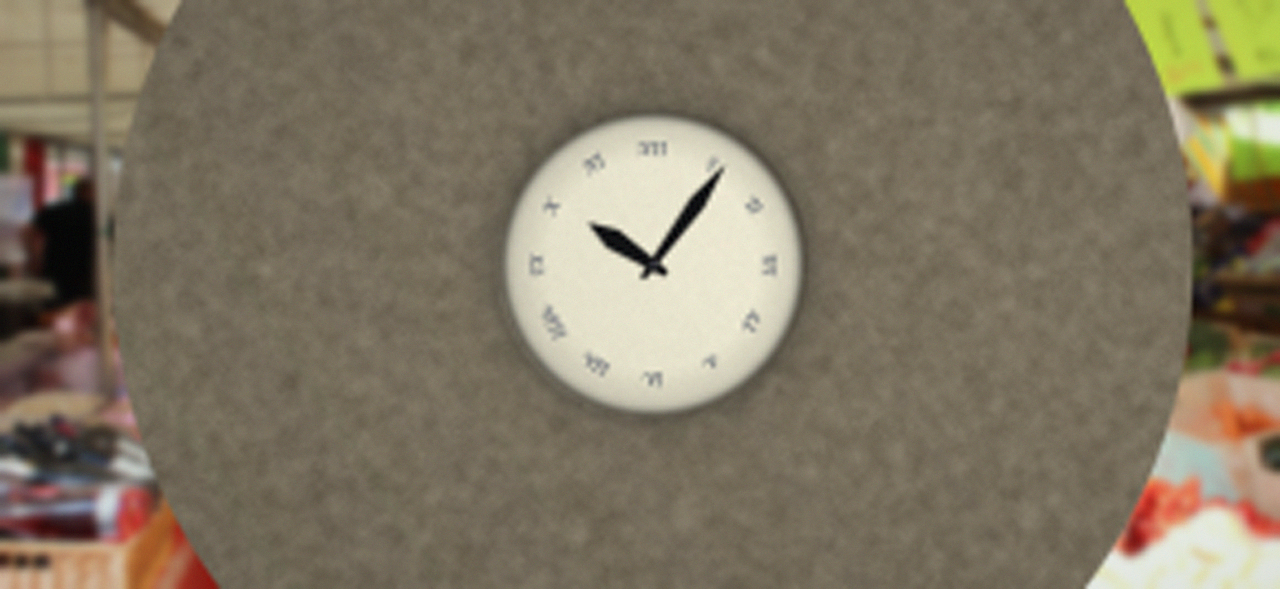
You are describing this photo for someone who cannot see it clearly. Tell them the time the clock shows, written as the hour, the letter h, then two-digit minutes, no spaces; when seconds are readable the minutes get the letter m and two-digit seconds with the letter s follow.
10h06
